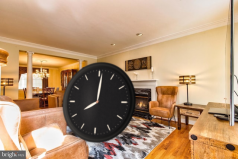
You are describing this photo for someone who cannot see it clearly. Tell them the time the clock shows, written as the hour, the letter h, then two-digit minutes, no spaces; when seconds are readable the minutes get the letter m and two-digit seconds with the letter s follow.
8h01
